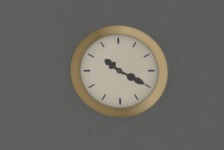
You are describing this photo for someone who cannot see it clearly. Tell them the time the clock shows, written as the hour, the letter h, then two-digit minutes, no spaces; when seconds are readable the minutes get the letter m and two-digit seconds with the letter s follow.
10h20
